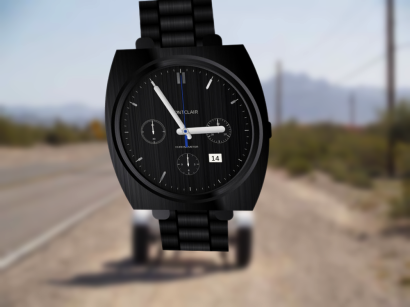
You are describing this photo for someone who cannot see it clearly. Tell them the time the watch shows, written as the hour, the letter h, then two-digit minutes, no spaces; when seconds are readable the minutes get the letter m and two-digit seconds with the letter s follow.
2h55
